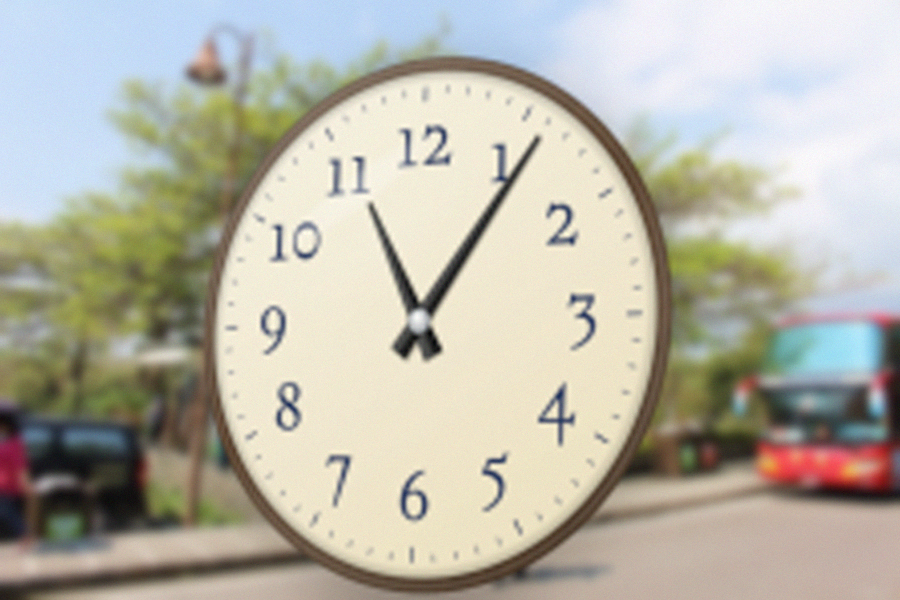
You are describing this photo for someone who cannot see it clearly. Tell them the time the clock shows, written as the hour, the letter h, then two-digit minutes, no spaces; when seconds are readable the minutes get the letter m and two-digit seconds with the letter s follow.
11h06
